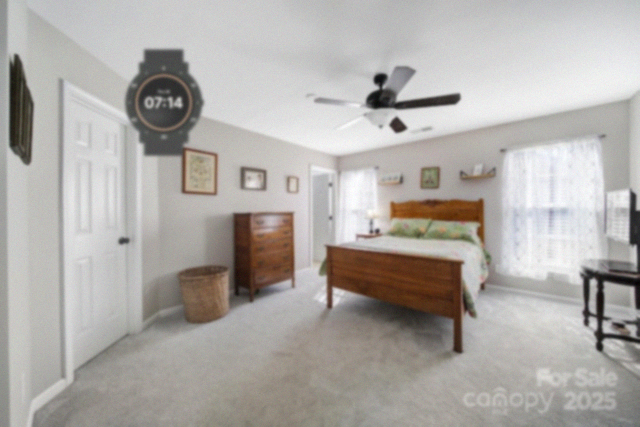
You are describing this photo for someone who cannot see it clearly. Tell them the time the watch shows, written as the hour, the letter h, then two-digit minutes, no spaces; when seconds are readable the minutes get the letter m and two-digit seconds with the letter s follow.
7h14
